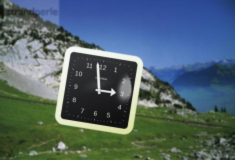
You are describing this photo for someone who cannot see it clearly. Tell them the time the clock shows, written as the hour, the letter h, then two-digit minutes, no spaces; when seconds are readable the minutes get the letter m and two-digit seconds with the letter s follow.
2h58
